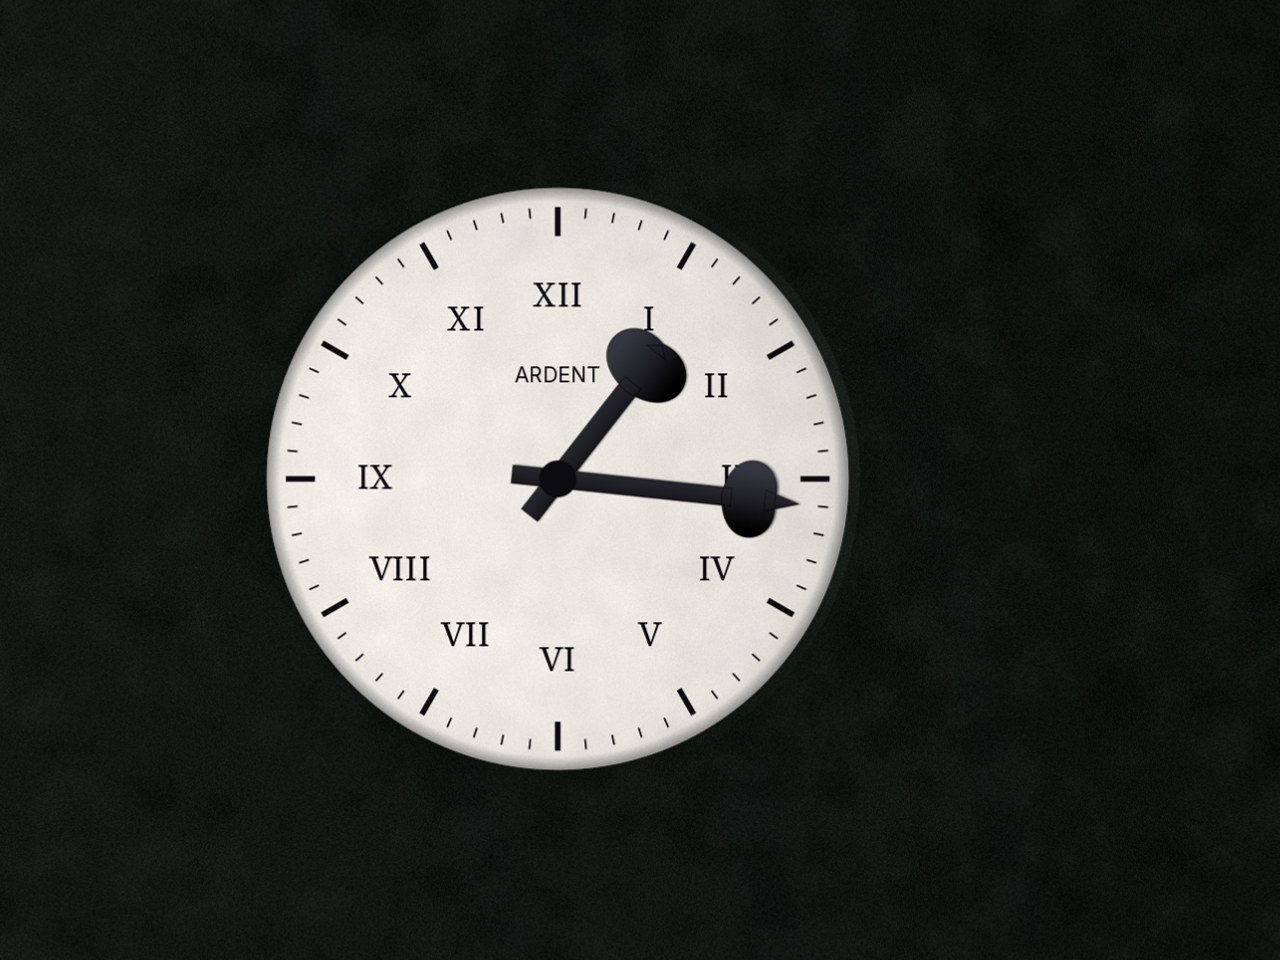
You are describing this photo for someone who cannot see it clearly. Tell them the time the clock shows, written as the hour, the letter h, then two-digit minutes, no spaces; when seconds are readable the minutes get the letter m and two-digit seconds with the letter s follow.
1h16
